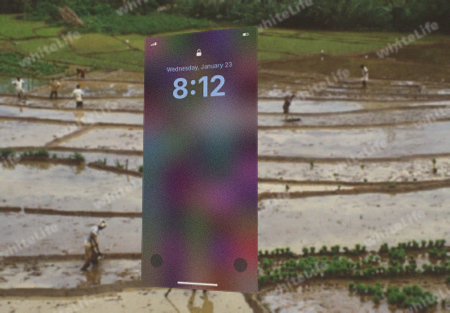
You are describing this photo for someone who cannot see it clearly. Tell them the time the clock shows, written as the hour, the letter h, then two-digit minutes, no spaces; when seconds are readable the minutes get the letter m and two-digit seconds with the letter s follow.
8h12
